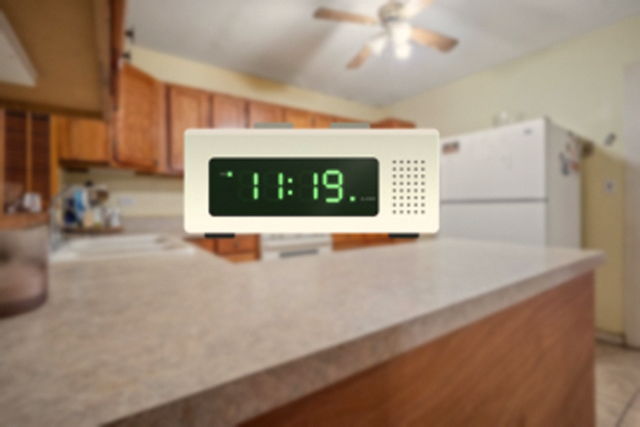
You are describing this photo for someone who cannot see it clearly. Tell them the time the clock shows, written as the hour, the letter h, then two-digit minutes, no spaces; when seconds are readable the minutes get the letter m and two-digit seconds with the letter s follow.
11h19
